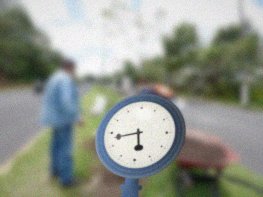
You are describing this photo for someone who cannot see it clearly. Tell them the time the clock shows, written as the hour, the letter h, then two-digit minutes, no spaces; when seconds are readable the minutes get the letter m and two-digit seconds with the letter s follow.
5h43
